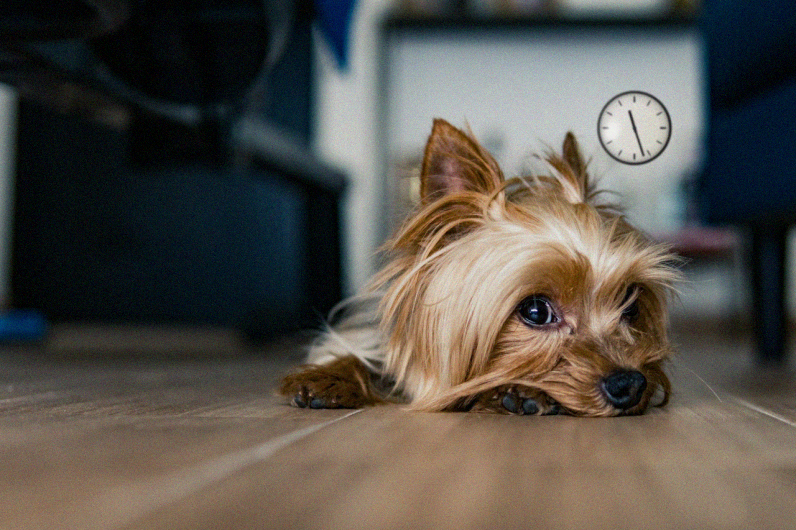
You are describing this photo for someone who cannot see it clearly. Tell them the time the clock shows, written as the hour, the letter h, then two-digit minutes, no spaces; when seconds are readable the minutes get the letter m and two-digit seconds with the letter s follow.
11h27
